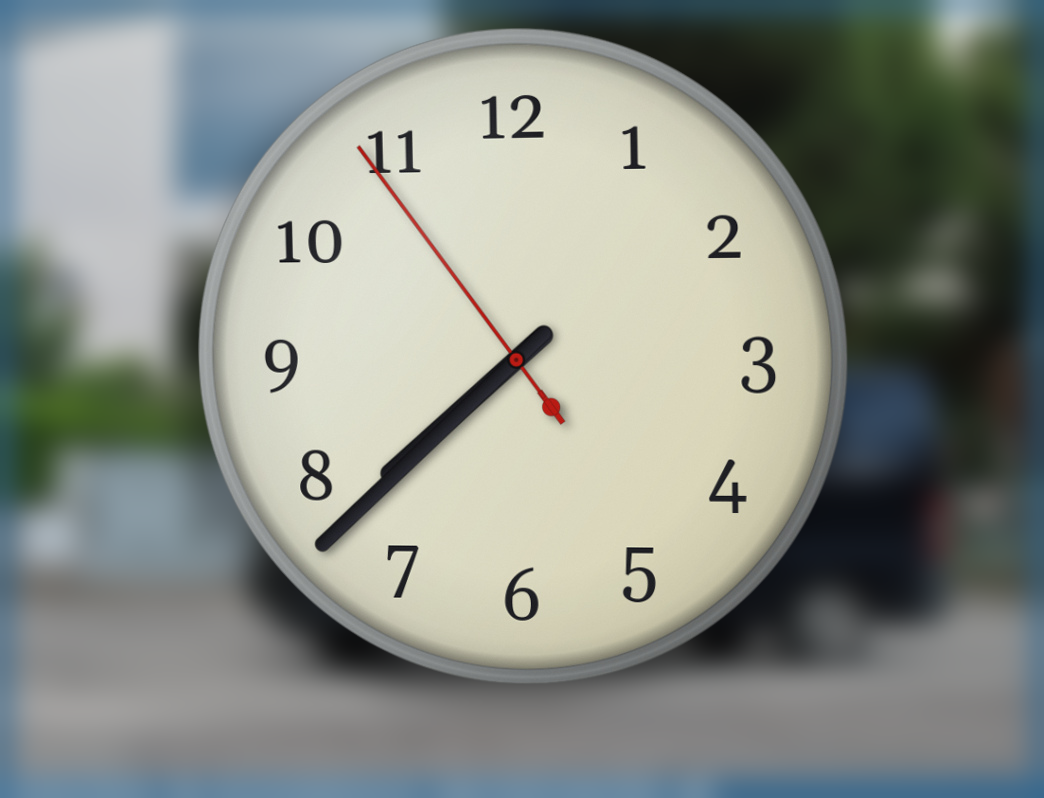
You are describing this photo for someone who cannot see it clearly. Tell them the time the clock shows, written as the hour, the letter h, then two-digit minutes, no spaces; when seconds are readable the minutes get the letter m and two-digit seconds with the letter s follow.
7h37m54s
